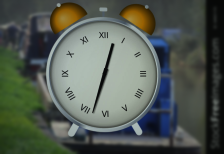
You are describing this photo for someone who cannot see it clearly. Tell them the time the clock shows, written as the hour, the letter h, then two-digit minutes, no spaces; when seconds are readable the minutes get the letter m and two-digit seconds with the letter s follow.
12h33
